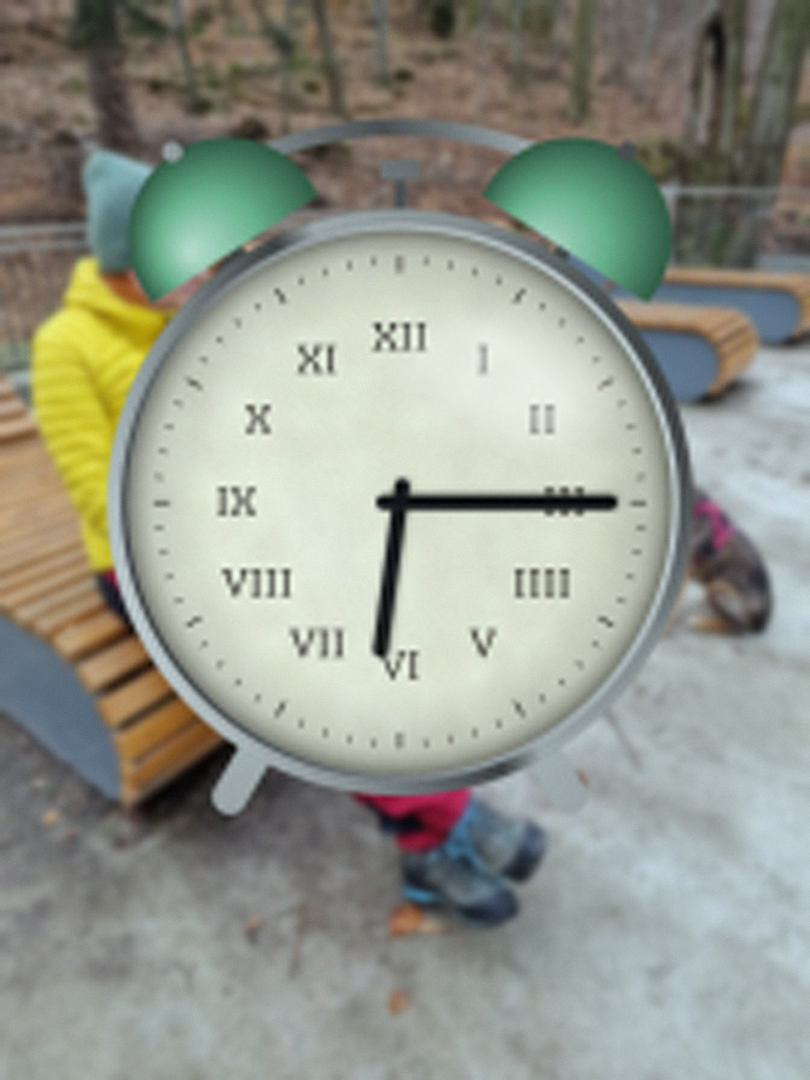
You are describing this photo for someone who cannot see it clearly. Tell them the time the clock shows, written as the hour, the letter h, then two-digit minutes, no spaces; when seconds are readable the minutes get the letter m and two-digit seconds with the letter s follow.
6h15
